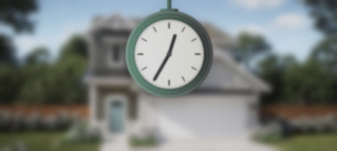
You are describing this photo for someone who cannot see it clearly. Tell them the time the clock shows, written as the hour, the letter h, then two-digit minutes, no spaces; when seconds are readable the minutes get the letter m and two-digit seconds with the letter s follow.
12h35
